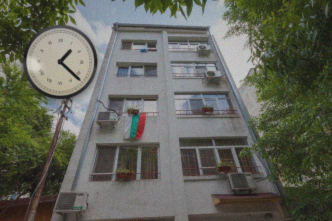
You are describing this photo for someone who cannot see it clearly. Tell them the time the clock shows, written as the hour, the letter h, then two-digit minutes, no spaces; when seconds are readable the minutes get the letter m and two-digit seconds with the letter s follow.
1h22
